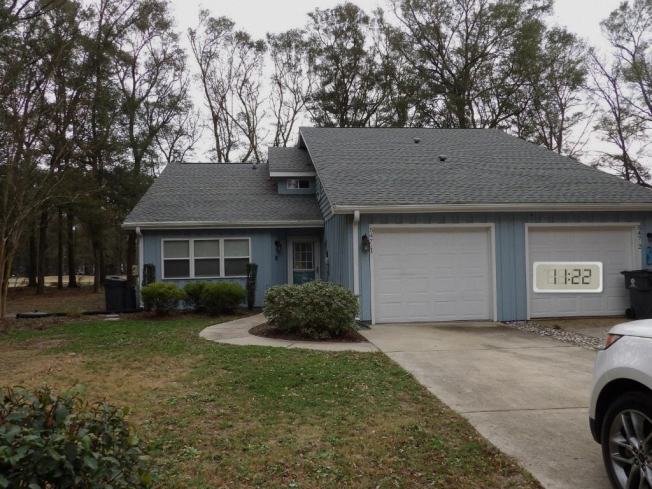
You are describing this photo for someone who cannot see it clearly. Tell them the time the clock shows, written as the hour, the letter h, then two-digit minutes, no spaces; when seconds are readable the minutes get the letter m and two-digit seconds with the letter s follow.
11h22
